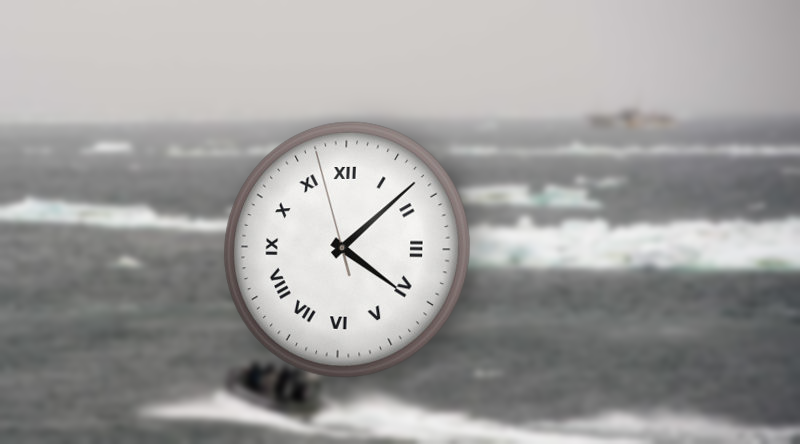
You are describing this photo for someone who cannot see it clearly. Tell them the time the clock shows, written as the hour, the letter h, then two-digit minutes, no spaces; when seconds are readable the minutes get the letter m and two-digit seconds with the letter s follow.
4h07m57s
